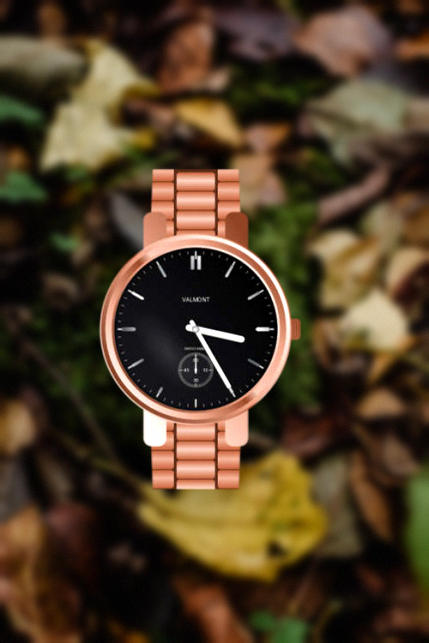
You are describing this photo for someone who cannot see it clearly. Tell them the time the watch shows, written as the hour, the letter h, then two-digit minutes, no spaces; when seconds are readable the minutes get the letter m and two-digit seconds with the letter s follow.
3h25
